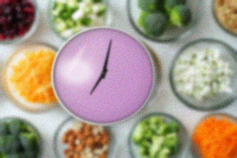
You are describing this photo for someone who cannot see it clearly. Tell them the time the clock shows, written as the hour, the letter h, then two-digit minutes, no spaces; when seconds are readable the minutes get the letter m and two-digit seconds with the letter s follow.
7h02
